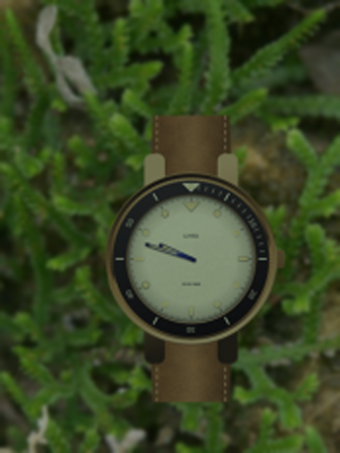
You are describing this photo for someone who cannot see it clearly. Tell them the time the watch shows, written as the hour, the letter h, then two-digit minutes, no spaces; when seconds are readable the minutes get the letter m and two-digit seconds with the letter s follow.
9h48
